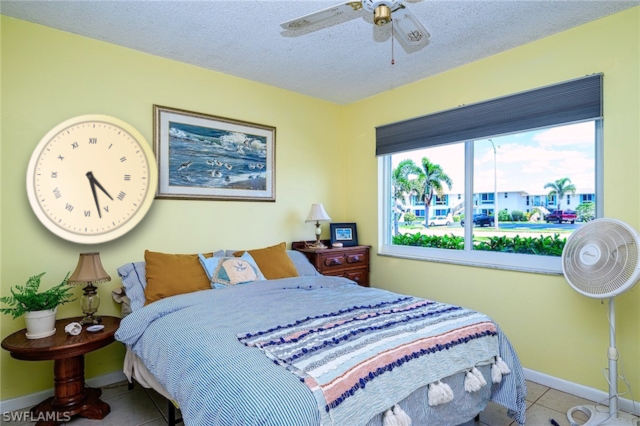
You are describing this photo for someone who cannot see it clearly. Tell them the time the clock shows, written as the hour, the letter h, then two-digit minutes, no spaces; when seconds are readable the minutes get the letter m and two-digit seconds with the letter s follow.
4h27
